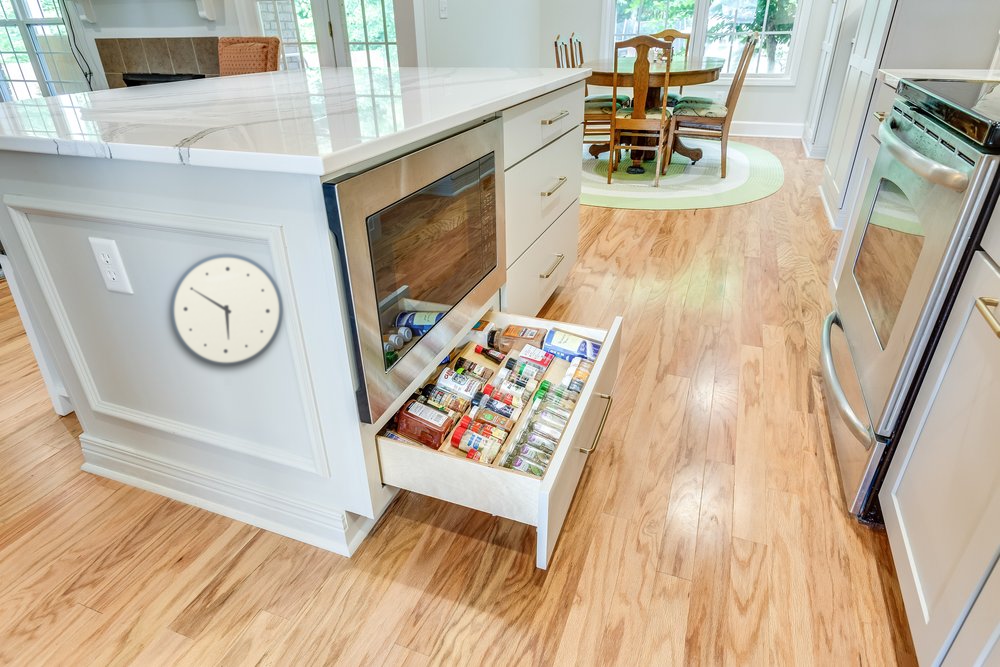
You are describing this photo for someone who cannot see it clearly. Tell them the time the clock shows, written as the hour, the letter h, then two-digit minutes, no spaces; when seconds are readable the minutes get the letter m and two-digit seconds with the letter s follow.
5h50
